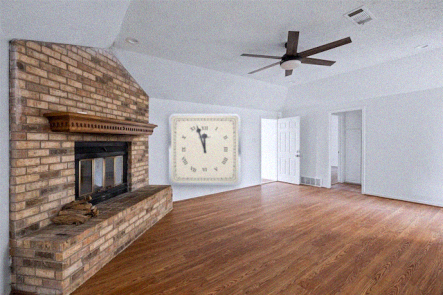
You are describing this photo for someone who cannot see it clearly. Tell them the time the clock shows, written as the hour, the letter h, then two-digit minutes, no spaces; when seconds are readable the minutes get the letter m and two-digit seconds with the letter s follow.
11h57
